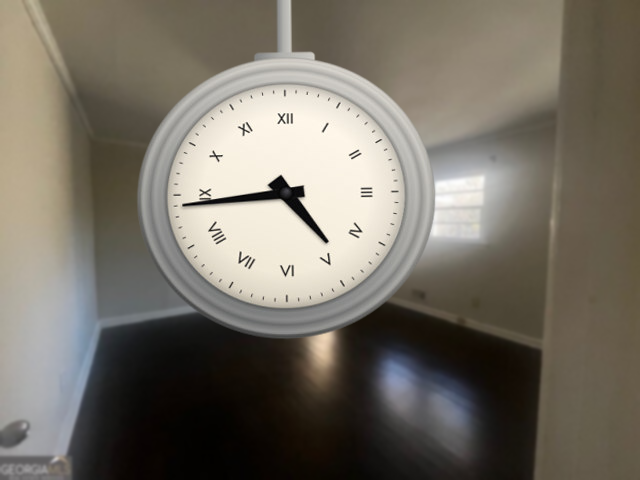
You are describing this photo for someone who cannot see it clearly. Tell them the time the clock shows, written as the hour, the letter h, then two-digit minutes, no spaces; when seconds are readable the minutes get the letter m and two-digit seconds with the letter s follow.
4h44
